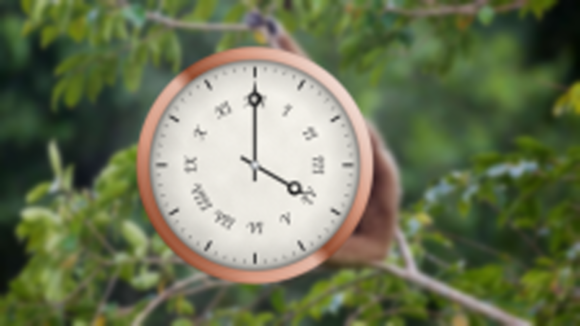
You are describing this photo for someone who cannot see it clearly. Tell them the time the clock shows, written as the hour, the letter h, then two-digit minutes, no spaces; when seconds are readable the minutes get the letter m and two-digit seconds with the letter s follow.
4h00
